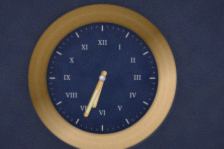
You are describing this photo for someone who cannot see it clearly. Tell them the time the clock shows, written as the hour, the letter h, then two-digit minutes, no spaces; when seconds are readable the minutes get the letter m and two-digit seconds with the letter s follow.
6h34
